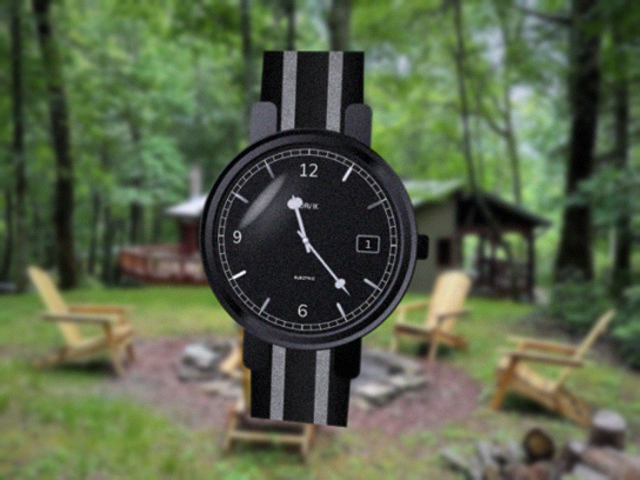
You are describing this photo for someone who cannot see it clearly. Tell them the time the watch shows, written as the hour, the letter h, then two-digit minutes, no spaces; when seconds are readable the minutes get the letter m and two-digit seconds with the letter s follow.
11h23
